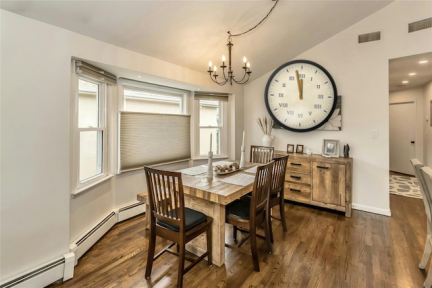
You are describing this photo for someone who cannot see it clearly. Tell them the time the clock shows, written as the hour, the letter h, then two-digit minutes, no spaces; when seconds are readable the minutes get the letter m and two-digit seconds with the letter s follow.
11h58
